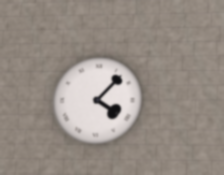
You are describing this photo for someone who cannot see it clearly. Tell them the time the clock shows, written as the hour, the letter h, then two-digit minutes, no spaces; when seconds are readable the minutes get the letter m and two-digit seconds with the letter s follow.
4h07
